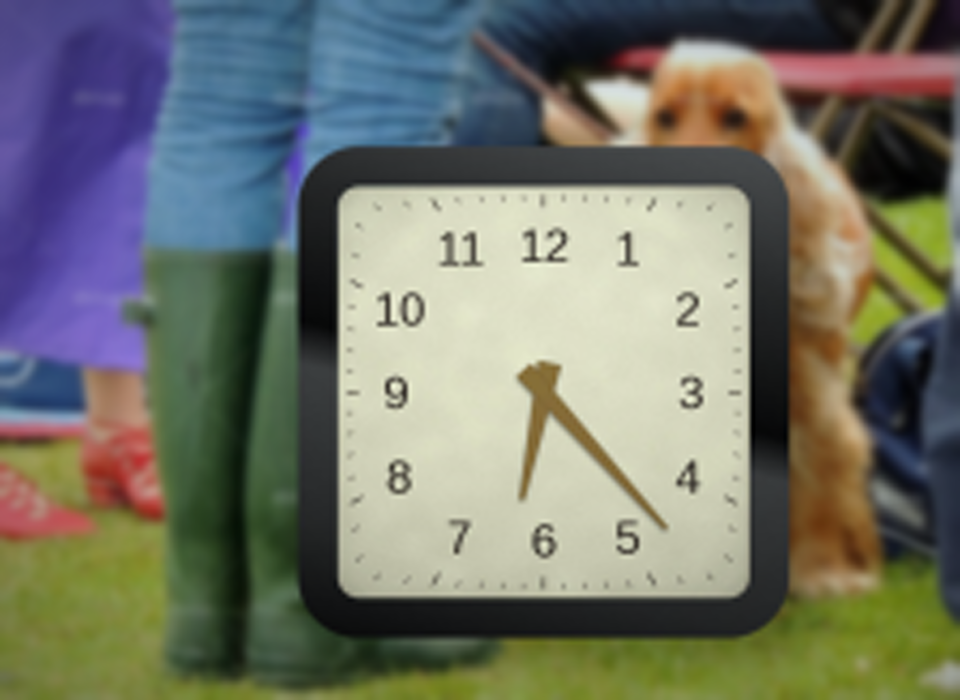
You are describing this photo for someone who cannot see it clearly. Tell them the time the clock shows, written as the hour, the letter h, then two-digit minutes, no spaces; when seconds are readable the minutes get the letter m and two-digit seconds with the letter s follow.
6h23
